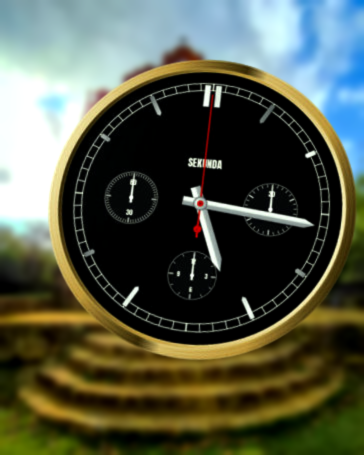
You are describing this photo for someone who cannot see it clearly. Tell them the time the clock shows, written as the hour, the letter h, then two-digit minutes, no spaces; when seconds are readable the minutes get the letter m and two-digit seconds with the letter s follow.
5h16
